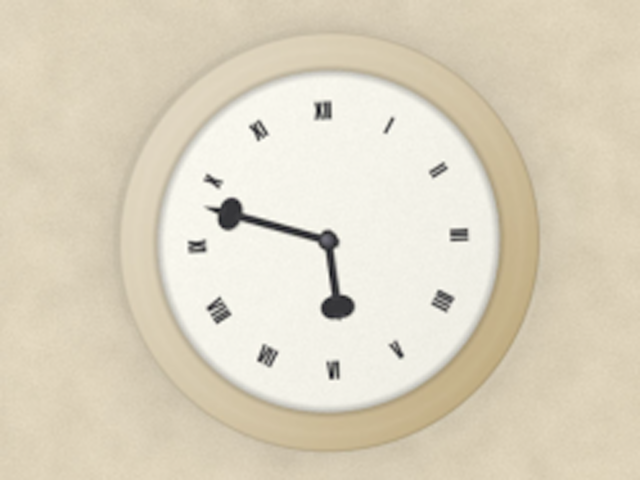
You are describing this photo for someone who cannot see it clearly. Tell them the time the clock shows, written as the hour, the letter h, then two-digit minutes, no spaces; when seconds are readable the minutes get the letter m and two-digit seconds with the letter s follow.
5h48
